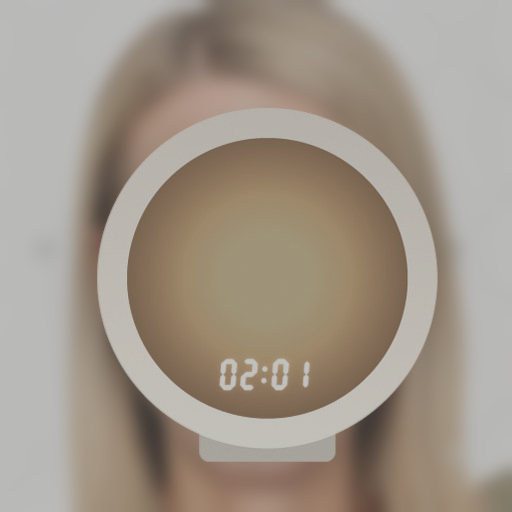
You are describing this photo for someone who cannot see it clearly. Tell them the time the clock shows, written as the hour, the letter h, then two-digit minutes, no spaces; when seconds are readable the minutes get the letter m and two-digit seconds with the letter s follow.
2h01
